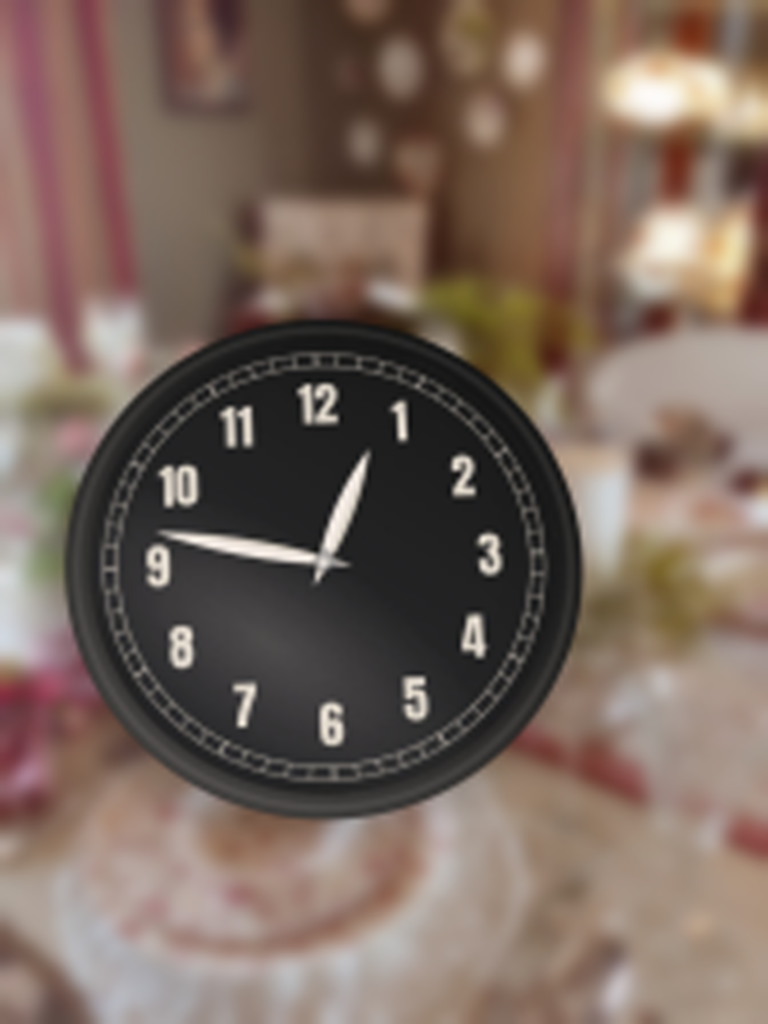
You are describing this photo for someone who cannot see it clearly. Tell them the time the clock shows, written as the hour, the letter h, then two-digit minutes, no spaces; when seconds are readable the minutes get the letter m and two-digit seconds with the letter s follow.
12h47
